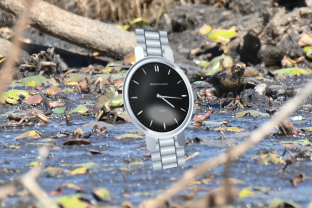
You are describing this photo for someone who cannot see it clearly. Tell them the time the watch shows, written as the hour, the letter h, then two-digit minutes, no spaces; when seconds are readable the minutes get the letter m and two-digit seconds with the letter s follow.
4h16
